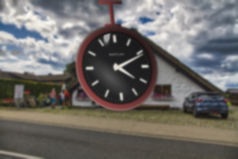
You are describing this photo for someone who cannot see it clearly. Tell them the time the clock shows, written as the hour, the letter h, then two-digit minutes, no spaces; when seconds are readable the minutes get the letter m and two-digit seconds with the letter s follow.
4h11
